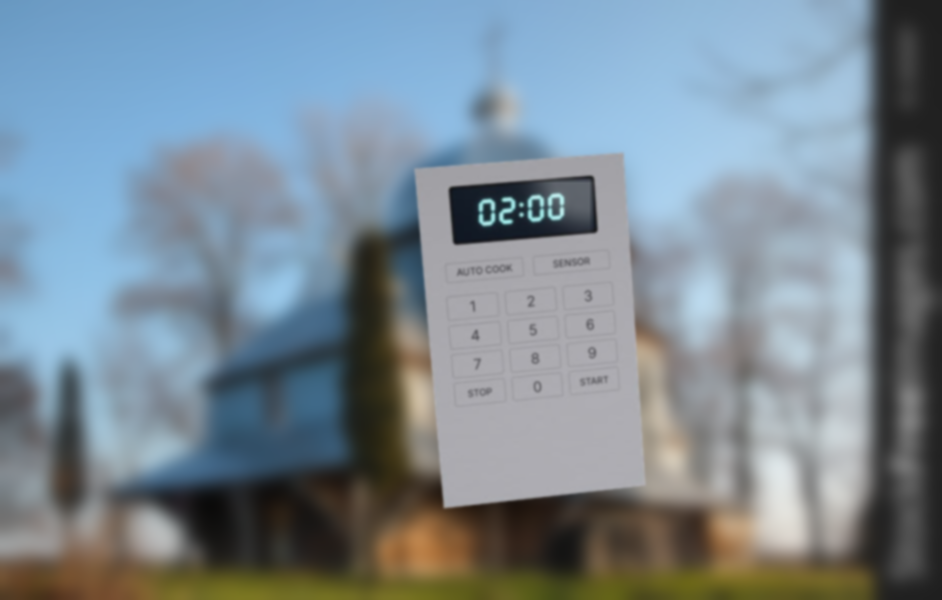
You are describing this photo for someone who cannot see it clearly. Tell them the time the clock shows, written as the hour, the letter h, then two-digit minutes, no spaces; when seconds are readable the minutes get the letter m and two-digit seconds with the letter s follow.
2h00
